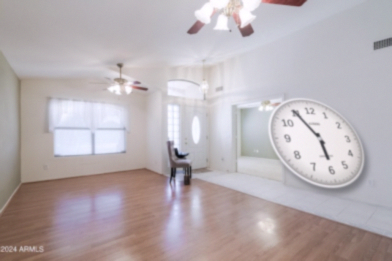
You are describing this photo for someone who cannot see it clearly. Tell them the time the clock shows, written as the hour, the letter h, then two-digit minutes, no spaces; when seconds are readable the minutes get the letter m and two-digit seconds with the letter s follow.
5h55
